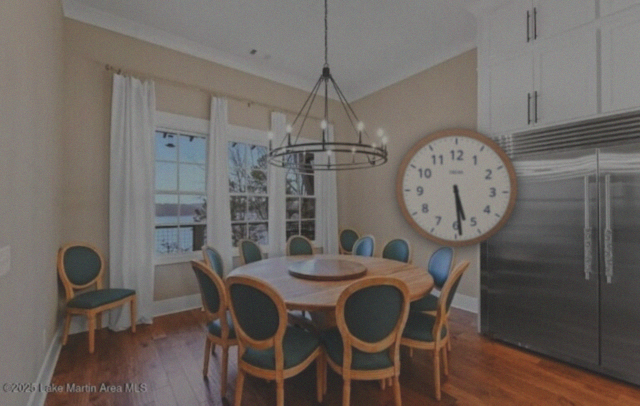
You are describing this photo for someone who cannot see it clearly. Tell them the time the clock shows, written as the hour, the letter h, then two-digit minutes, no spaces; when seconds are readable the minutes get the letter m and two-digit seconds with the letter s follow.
5h29
